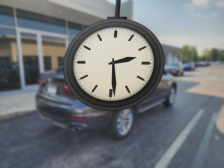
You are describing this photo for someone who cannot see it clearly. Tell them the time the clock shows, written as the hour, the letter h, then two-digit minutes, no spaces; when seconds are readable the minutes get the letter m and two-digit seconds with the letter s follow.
2h29
